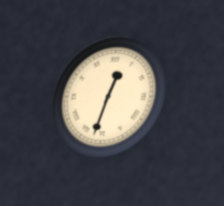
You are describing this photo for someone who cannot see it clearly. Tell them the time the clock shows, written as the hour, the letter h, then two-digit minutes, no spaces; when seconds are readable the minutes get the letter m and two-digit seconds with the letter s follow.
12h32
